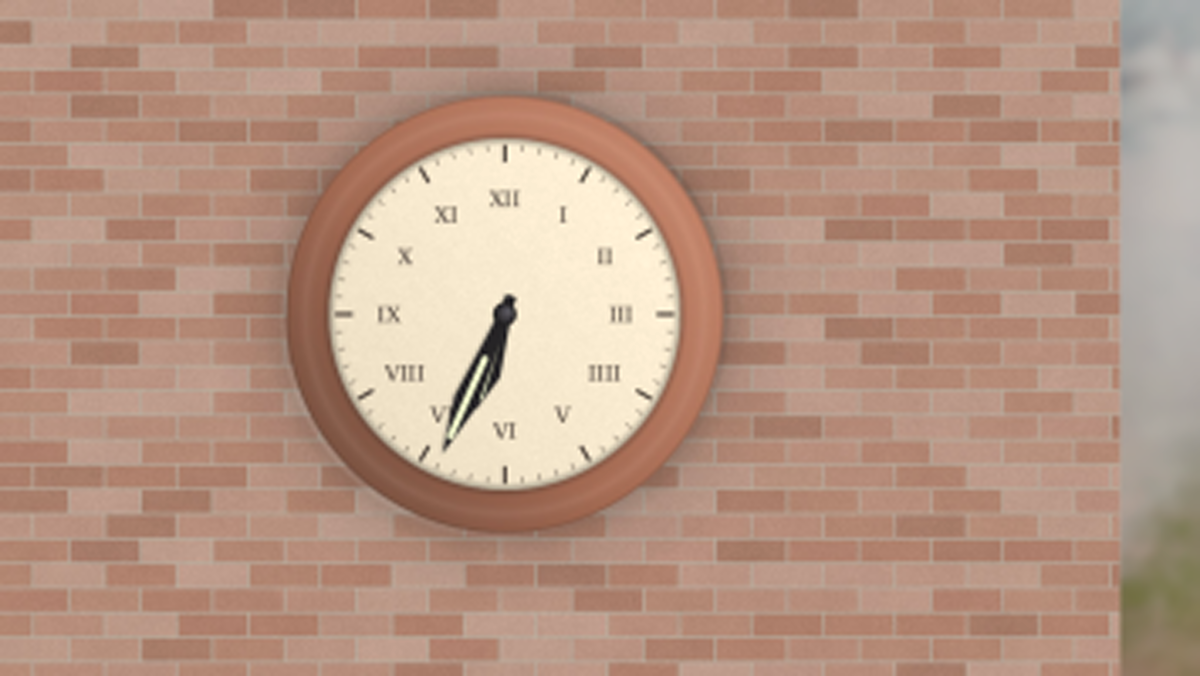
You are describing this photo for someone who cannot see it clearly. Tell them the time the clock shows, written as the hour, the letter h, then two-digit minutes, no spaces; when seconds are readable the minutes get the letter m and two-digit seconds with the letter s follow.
6h34
